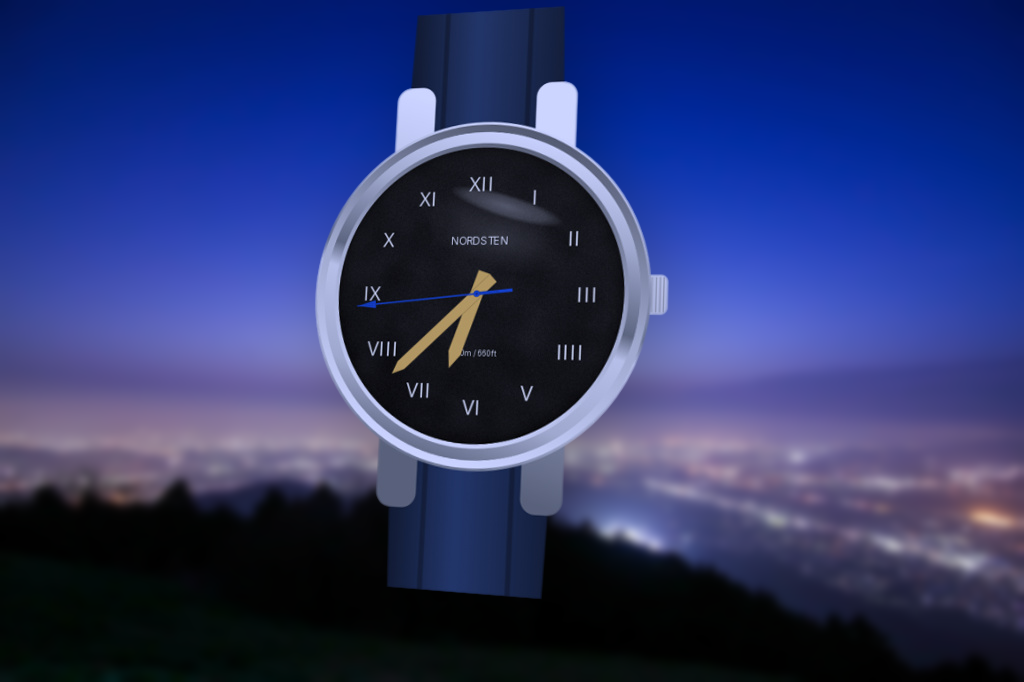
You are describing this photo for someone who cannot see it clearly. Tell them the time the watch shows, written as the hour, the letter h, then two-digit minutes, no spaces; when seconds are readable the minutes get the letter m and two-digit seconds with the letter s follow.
6h37m44s
